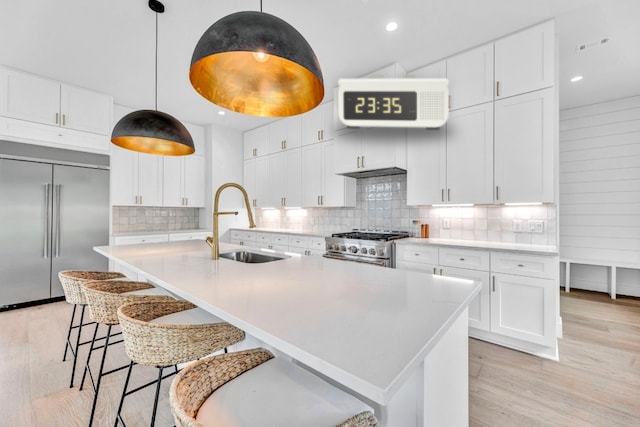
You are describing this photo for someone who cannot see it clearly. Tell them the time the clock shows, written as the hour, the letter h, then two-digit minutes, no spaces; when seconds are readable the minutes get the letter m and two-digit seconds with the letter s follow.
23h35
